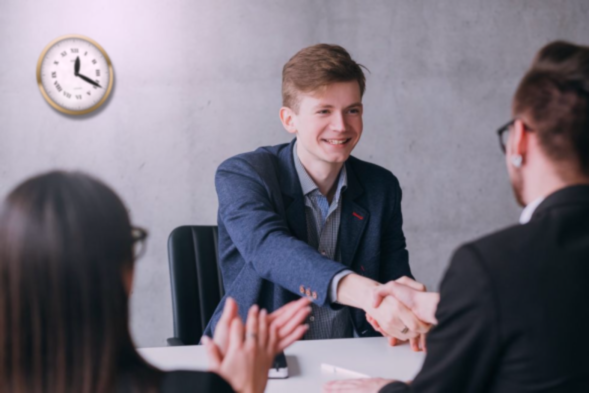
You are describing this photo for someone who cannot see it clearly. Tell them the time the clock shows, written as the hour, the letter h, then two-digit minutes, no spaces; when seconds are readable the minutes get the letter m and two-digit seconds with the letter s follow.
12h20
